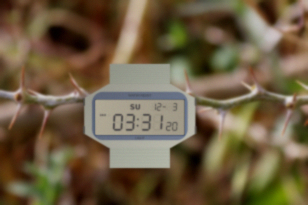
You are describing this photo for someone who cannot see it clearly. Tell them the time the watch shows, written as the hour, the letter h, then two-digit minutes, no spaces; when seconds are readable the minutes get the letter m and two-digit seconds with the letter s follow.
3h31
